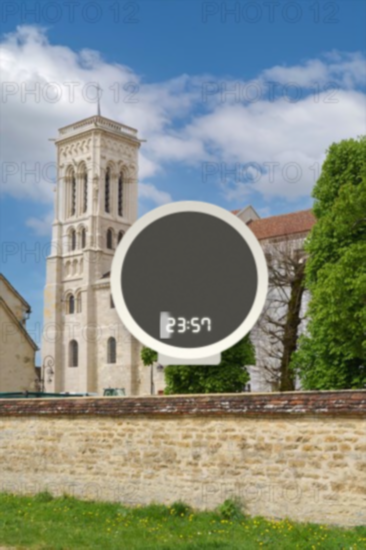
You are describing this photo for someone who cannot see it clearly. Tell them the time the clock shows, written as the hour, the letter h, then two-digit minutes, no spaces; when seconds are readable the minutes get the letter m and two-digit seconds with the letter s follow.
23h57
